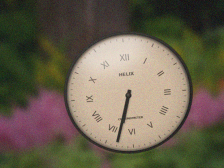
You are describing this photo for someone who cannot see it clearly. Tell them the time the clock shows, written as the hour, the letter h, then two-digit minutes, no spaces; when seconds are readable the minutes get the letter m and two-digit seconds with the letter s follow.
6h33
